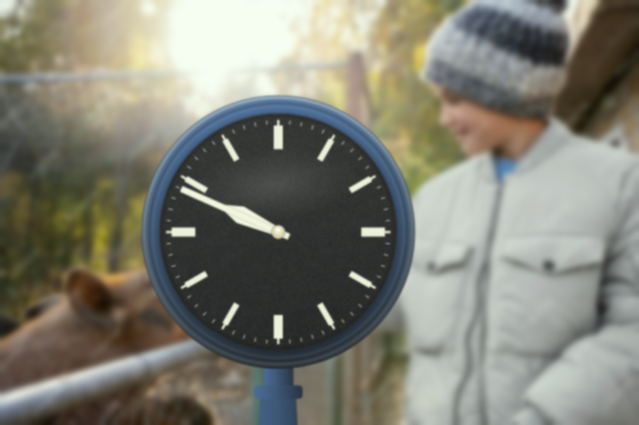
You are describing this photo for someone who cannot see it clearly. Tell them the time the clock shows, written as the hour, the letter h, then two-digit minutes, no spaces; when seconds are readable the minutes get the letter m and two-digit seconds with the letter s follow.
9h49
